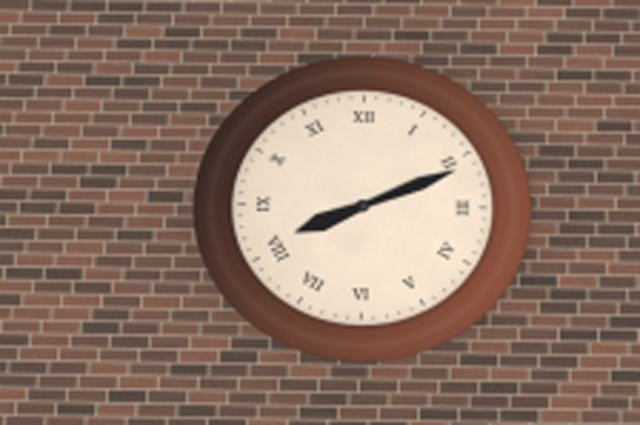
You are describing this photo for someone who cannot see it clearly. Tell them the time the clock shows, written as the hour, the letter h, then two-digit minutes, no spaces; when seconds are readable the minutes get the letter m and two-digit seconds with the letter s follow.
8h11
